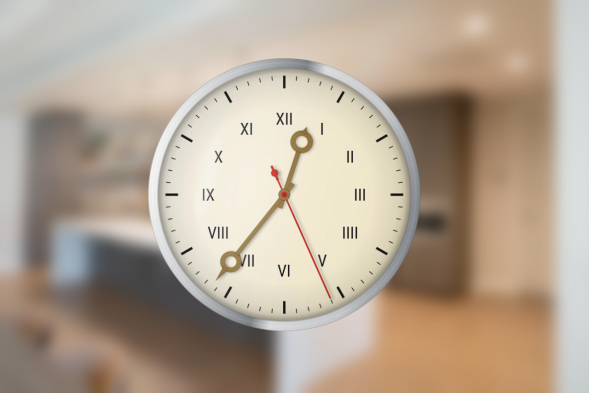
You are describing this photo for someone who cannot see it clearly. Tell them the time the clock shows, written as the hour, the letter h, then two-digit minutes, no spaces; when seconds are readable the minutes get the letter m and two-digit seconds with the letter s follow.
12h36m26s
